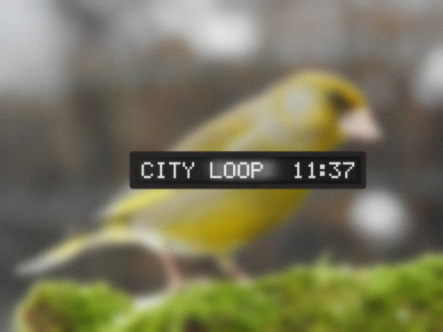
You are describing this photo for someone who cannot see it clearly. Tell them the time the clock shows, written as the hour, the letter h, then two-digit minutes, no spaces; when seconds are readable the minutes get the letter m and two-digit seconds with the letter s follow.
11h37
